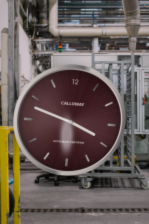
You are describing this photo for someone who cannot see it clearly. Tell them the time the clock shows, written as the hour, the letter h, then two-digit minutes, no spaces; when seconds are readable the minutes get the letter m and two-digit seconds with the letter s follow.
3h48
